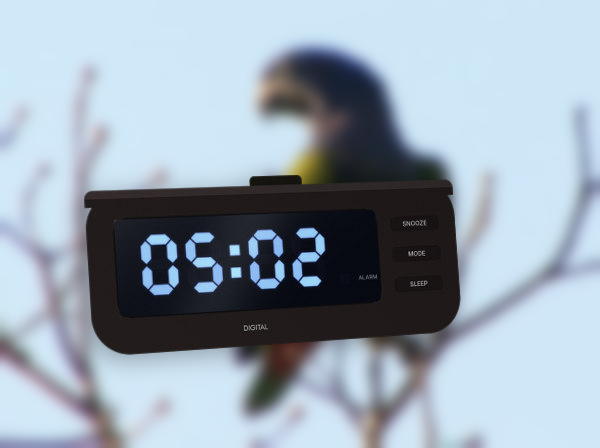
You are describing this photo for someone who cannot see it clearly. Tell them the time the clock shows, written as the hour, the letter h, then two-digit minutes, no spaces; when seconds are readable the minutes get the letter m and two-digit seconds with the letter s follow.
5h02
